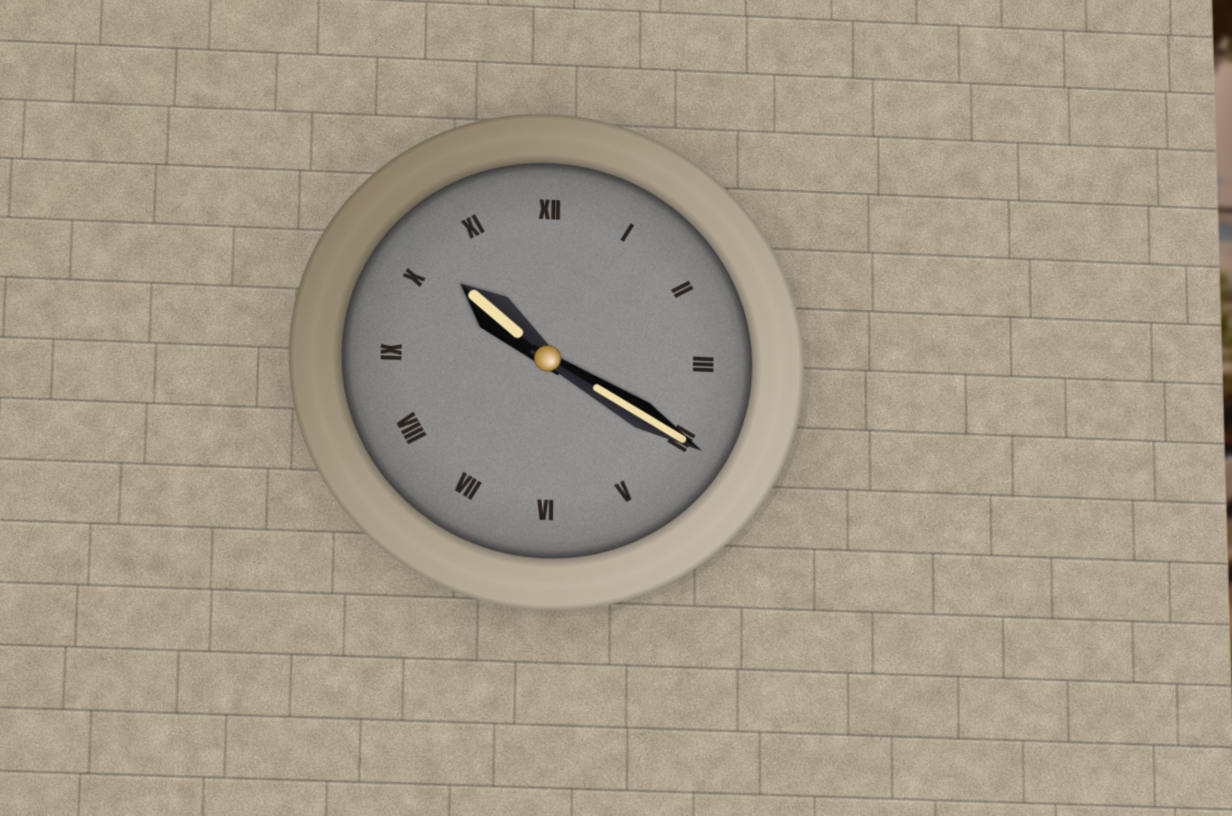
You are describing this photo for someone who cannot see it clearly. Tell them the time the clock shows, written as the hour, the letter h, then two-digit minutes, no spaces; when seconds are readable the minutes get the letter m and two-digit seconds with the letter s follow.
10h20
